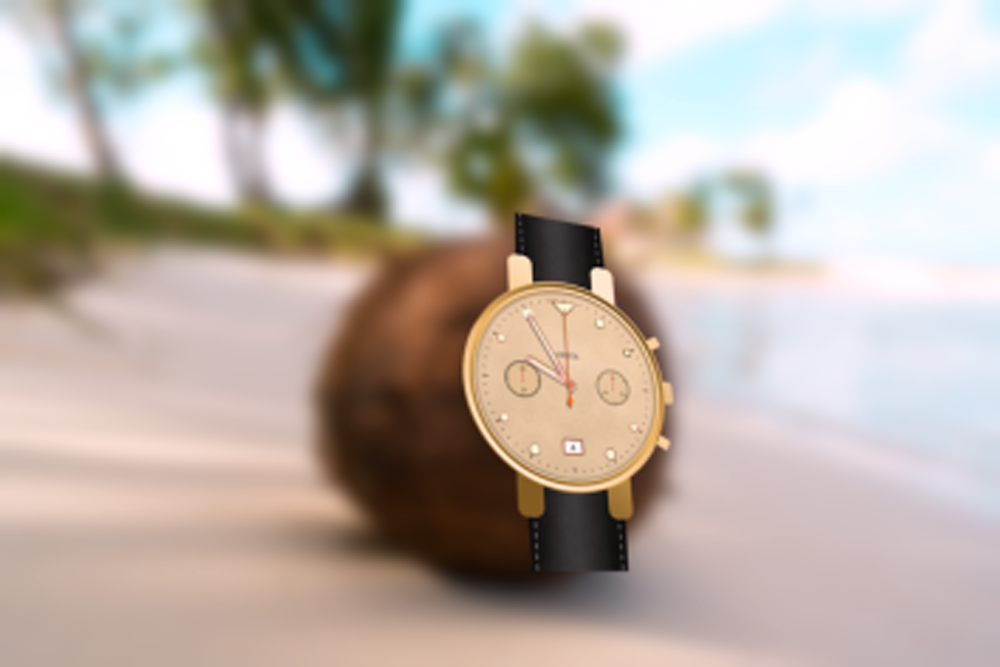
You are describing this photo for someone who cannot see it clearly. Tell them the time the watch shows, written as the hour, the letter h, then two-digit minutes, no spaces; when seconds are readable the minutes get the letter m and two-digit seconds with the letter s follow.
9h55
